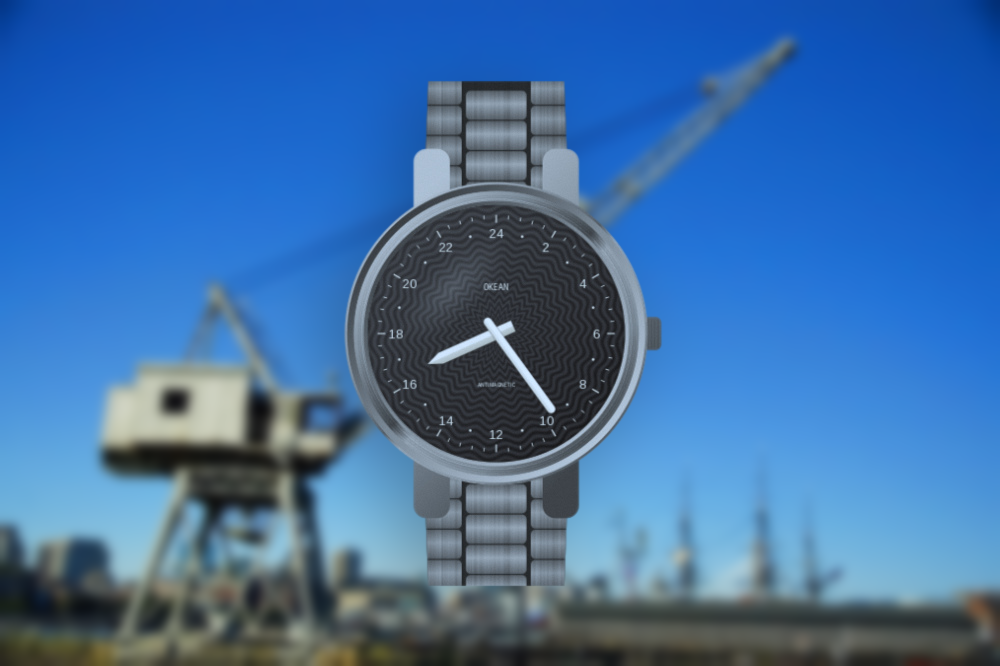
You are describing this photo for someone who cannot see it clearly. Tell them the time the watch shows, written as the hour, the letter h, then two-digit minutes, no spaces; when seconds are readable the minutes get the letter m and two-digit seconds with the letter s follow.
16h24
